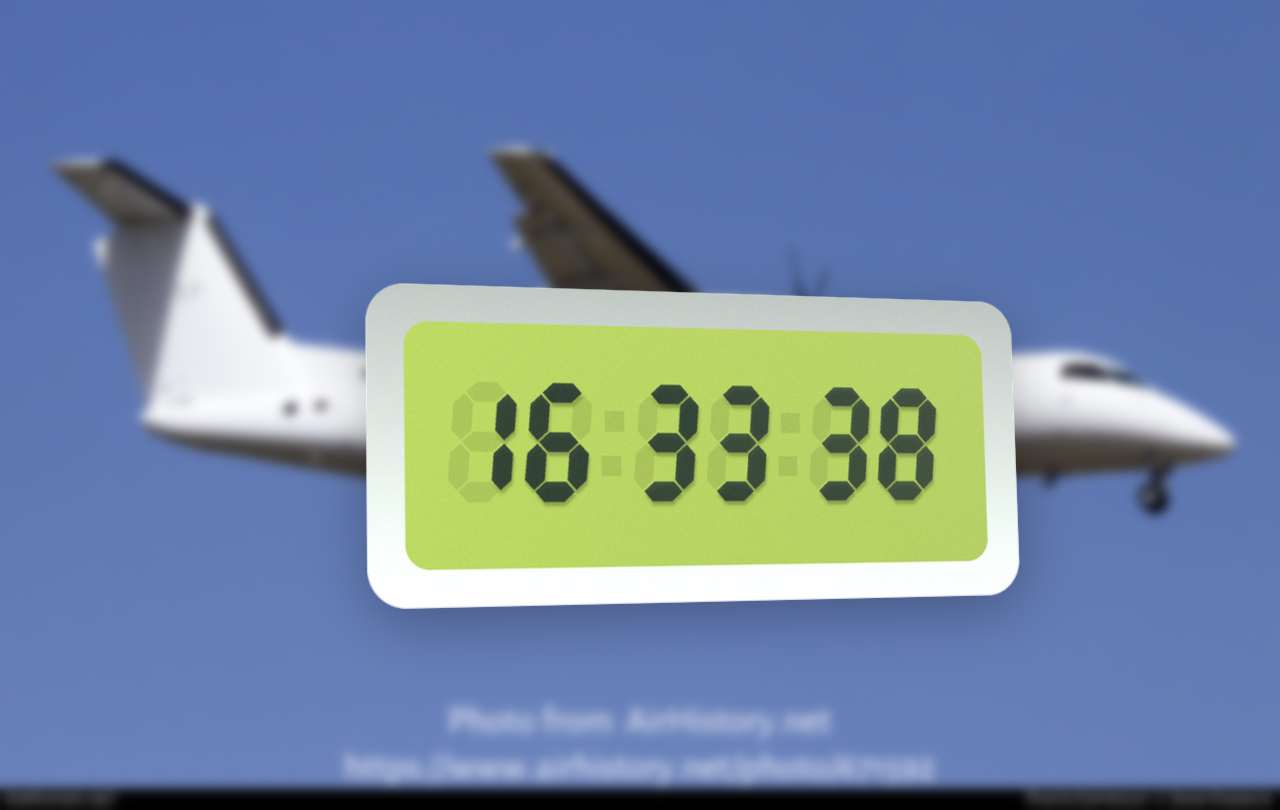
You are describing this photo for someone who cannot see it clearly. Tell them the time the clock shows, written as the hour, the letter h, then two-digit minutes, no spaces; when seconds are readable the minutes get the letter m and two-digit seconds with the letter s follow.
16h33m38s
